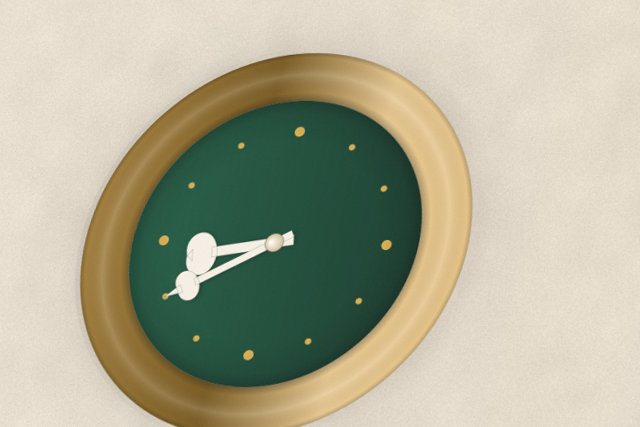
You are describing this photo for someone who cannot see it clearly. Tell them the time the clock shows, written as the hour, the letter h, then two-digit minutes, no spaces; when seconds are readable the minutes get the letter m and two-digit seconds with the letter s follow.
8h40
